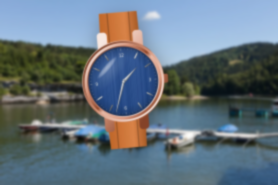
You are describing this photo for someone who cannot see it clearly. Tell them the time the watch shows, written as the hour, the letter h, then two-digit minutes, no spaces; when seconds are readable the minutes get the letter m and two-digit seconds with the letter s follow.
1h33
